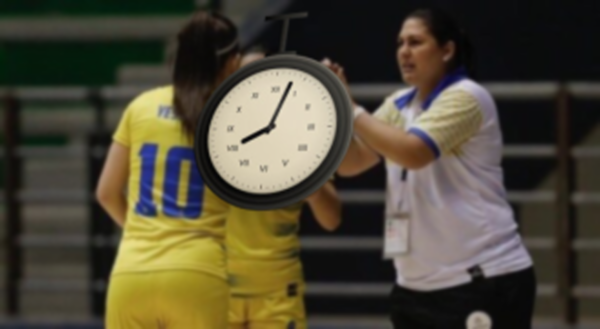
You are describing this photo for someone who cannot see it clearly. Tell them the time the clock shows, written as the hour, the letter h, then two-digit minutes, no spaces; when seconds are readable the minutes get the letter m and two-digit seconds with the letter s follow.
8h03
